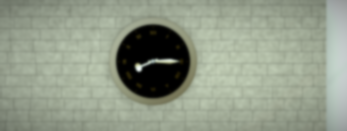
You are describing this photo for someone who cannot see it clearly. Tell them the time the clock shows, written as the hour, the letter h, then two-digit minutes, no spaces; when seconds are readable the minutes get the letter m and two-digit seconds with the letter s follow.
8h15
